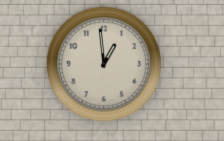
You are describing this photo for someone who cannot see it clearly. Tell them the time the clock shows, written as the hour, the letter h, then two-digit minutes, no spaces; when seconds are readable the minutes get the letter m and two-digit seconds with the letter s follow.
12h59
